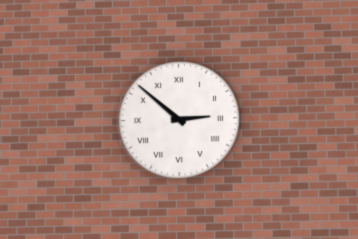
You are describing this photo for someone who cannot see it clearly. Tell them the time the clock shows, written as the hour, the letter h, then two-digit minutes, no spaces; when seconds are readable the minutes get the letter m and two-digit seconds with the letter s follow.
2h52
